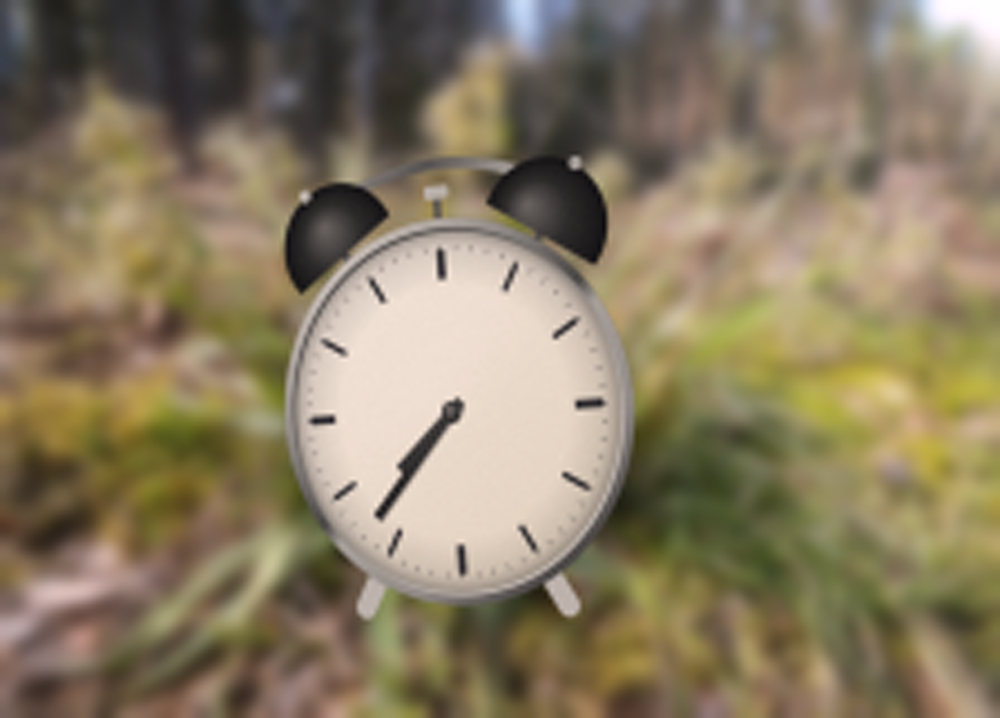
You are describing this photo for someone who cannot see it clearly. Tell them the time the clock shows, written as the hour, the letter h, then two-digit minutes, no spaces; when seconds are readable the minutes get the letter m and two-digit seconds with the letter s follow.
7h37
